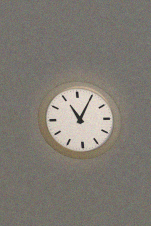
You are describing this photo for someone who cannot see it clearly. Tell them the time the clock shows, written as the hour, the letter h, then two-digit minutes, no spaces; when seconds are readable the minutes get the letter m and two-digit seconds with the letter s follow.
11h05
